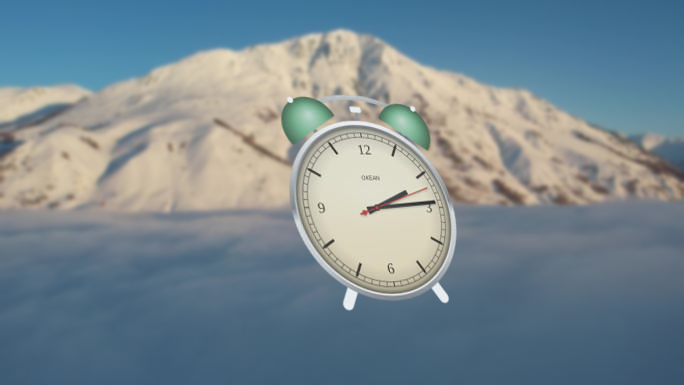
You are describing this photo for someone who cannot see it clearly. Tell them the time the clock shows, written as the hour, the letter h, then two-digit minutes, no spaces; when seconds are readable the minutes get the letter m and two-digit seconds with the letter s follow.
2h14m12s
